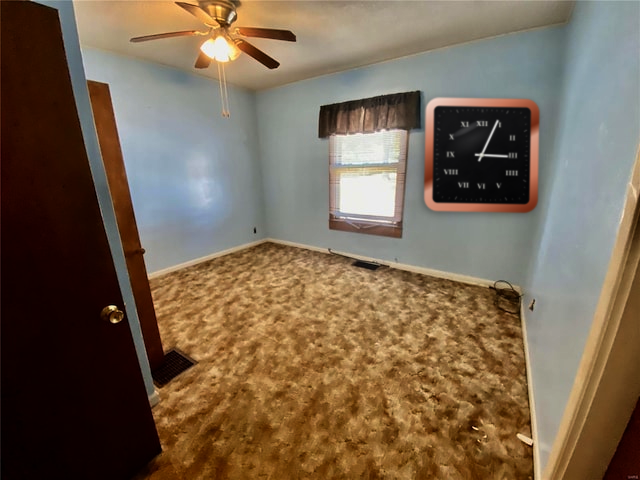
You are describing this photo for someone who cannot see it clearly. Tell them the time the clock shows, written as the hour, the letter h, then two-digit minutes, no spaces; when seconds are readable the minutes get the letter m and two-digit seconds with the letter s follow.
3h04
